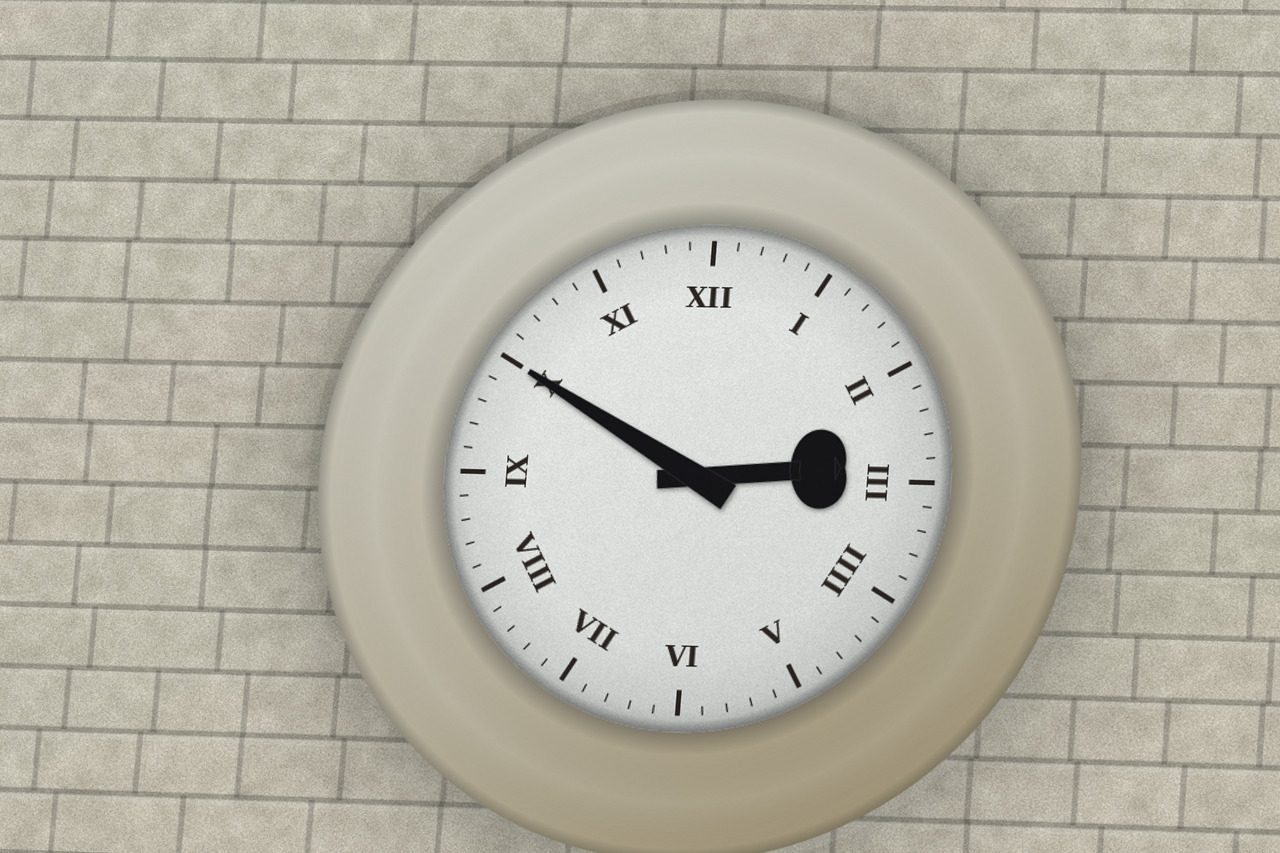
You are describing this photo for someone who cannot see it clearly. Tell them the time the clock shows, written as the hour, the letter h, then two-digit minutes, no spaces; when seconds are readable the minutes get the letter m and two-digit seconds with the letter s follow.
2h50
